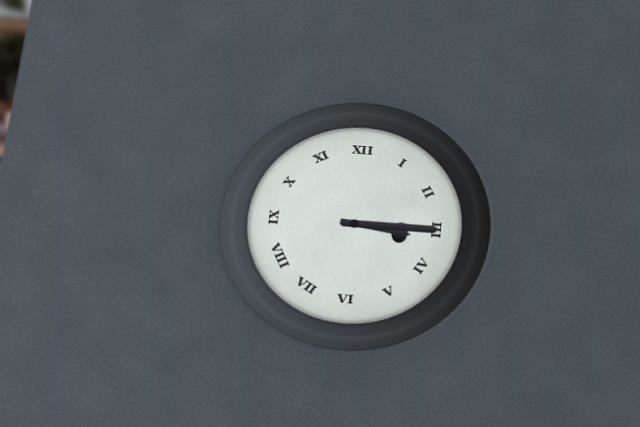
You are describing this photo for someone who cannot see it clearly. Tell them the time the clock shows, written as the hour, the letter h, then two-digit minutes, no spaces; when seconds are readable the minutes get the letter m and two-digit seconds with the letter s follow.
3h15
